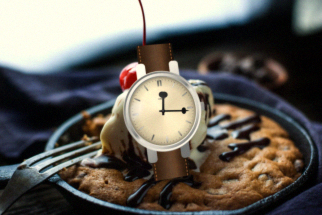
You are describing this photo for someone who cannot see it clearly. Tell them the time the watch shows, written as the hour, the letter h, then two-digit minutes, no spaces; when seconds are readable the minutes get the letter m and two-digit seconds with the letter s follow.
12h16
